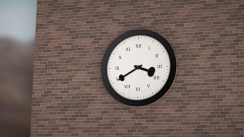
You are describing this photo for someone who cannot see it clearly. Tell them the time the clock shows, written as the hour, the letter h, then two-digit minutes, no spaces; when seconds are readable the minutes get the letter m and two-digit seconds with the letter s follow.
3h40
